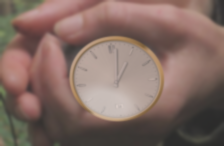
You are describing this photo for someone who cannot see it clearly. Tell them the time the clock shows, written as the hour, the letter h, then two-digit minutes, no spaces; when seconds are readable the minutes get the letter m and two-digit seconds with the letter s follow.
1h01
